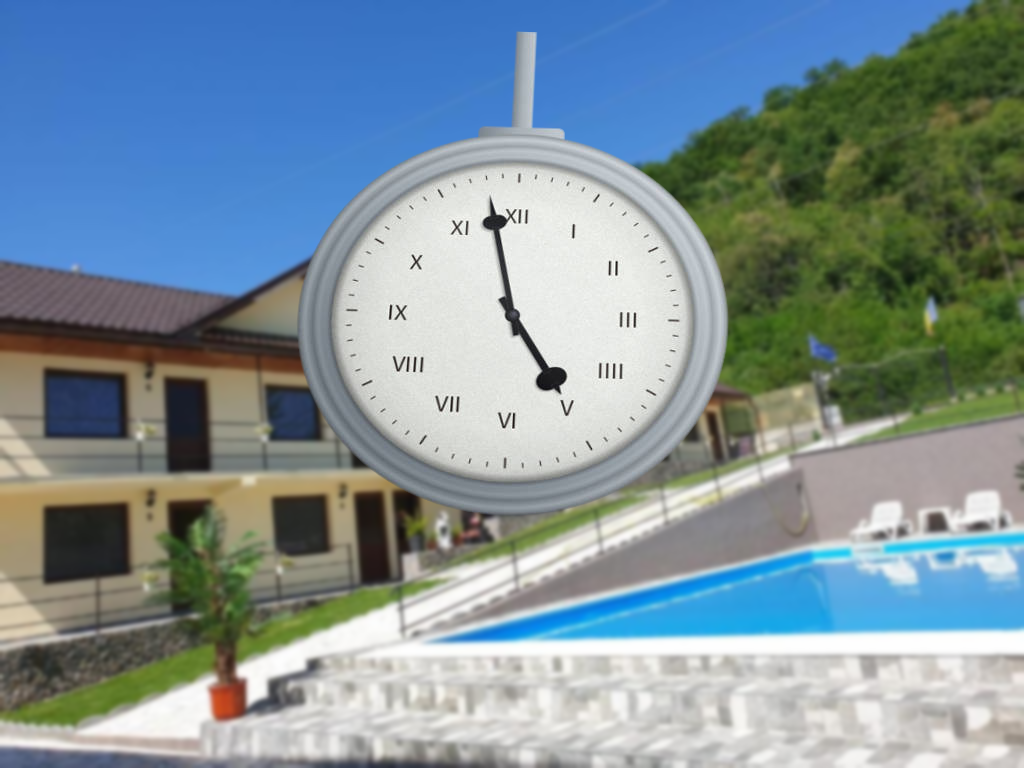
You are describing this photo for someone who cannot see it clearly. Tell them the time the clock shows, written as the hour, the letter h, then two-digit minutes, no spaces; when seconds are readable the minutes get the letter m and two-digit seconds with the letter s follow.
4h58
